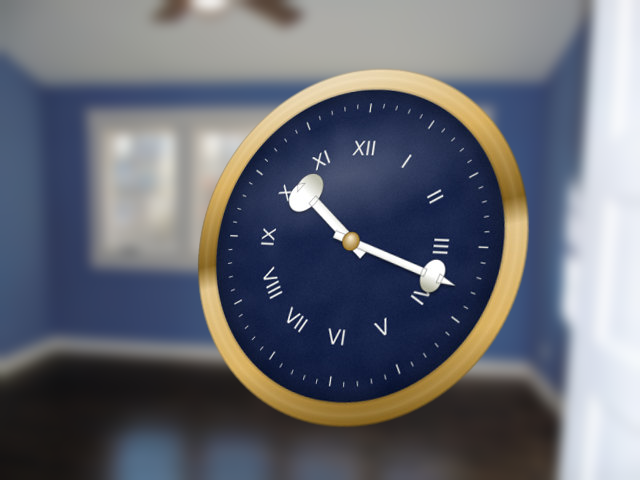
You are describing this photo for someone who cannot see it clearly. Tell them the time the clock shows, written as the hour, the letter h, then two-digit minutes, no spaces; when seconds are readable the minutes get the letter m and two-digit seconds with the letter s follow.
10h18
